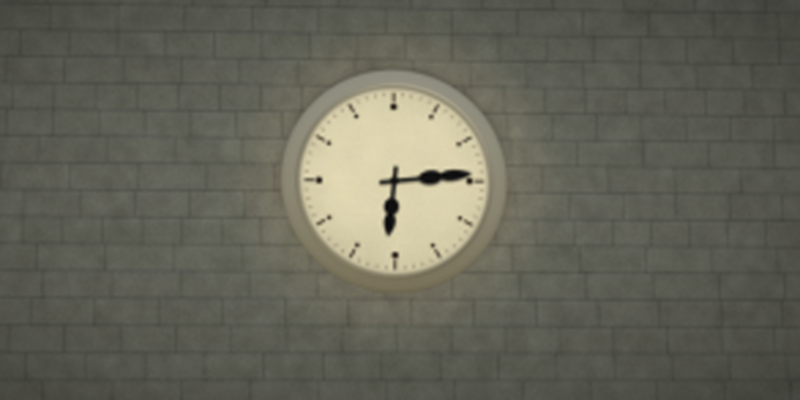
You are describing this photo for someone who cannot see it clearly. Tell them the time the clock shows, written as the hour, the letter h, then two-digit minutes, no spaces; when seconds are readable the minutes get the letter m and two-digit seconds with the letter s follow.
6h14
